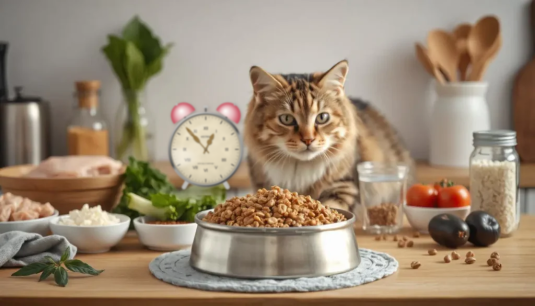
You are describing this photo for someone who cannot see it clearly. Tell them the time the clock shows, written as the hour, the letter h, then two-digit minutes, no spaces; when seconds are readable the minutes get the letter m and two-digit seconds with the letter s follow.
12h53
